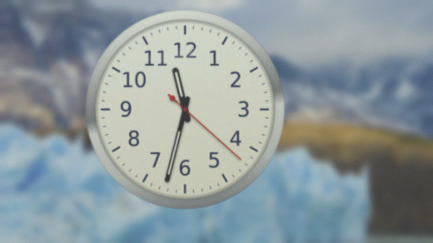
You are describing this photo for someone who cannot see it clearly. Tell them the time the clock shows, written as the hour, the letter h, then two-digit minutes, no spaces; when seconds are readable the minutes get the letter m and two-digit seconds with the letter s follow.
11h32m22s
